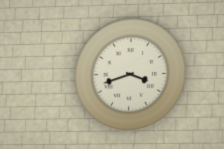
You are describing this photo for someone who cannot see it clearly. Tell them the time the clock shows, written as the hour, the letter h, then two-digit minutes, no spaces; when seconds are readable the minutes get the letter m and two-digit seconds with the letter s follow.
3h42
